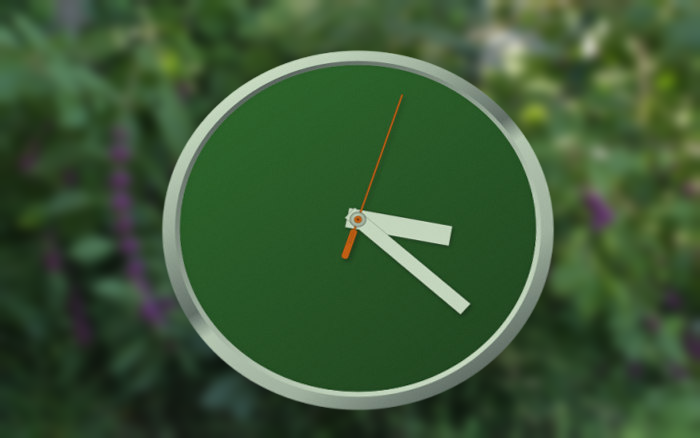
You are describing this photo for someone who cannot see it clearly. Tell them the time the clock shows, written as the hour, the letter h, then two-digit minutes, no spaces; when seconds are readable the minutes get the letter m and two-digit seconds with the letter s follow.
3h22m03s
